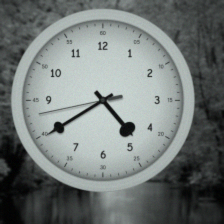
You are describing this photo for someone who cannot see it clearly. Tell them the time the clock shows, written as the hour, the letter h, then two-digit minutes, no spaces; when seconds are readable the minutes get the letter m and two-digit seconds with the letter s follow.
4h39m43s
